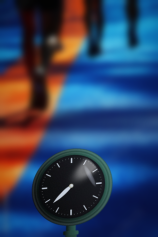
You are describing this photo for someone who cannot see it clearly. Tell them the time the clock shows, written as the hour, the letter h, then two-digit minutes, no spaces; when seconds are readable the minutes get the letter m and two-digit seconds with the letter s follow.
7h38
